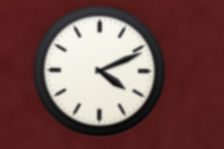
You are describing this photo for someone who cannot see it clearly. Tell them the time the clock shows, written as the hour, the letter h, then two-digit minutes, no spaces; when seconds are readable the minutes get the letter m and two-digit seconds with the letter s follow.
4h11
